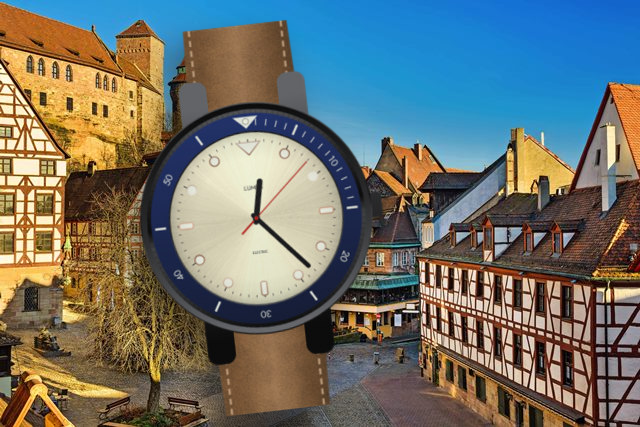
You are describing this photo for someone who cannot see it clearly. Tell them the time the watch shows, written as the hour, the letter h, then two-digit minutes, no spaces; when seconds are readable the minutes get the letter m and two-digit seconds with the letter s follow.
12h23m08s
